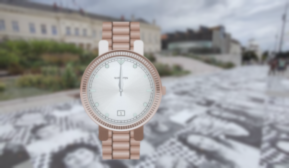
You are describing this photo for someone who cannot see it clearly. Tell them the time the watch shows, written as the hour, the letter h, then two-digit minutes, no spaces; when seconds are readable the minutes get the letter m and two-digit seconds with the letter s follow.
12h00
